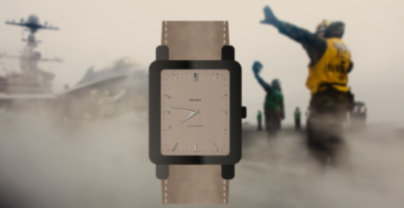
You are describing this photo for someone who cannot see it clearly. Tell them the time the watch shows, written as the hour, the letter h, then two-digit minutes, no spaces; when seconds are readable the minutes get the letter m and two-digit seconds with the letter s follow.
7h47
